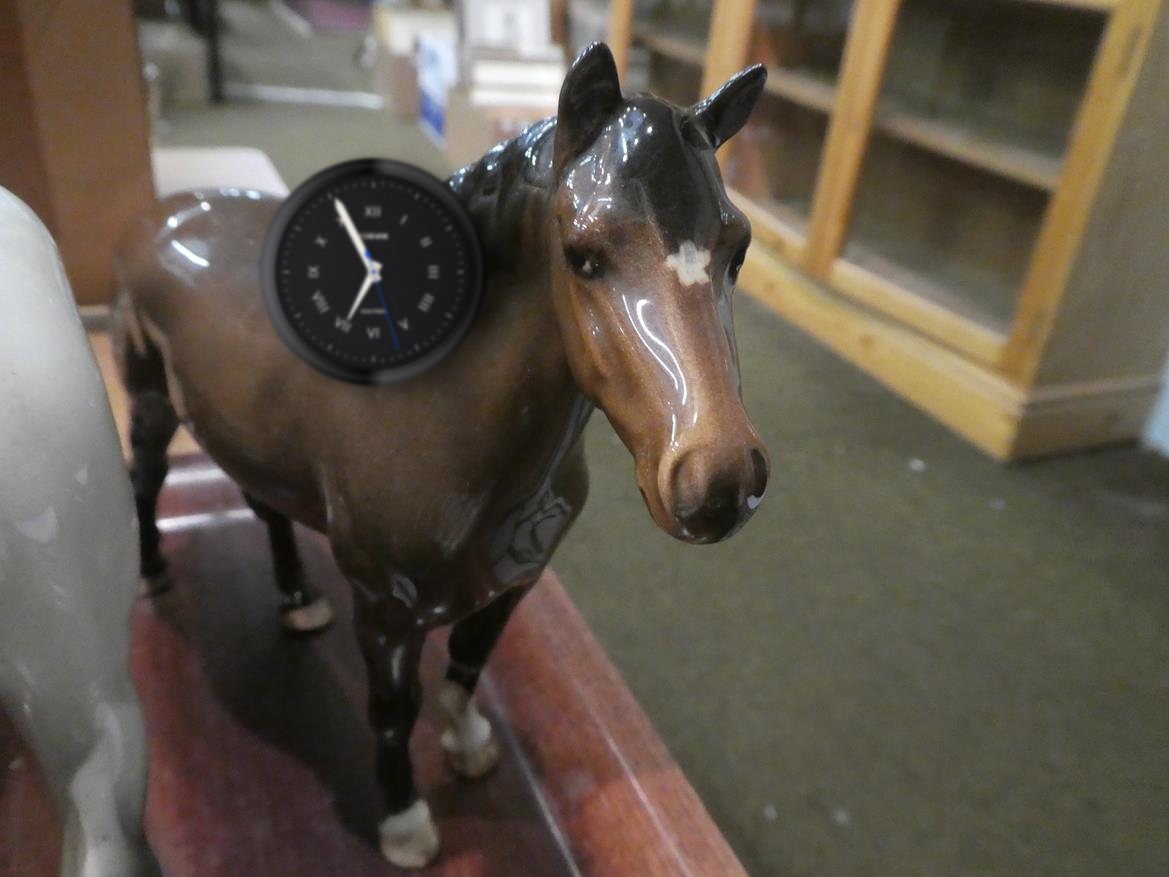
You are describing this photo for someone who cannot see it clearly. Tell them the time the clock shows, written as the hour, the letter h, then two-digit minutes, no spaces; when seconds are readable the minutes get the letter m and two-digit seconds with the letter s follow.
6h55m27s
